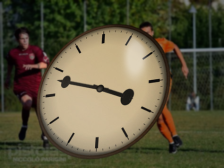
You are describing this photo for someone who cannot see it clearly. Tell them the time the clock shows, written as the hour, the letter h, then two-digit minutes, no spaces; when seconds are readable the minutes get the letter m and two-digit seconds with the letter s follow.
3h48
